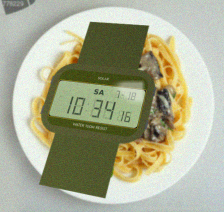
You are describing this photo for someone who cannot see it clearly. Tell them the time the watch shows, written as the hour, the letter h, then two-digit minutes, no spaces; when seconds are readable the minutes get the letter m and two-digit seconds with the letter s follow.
10h34m16s
